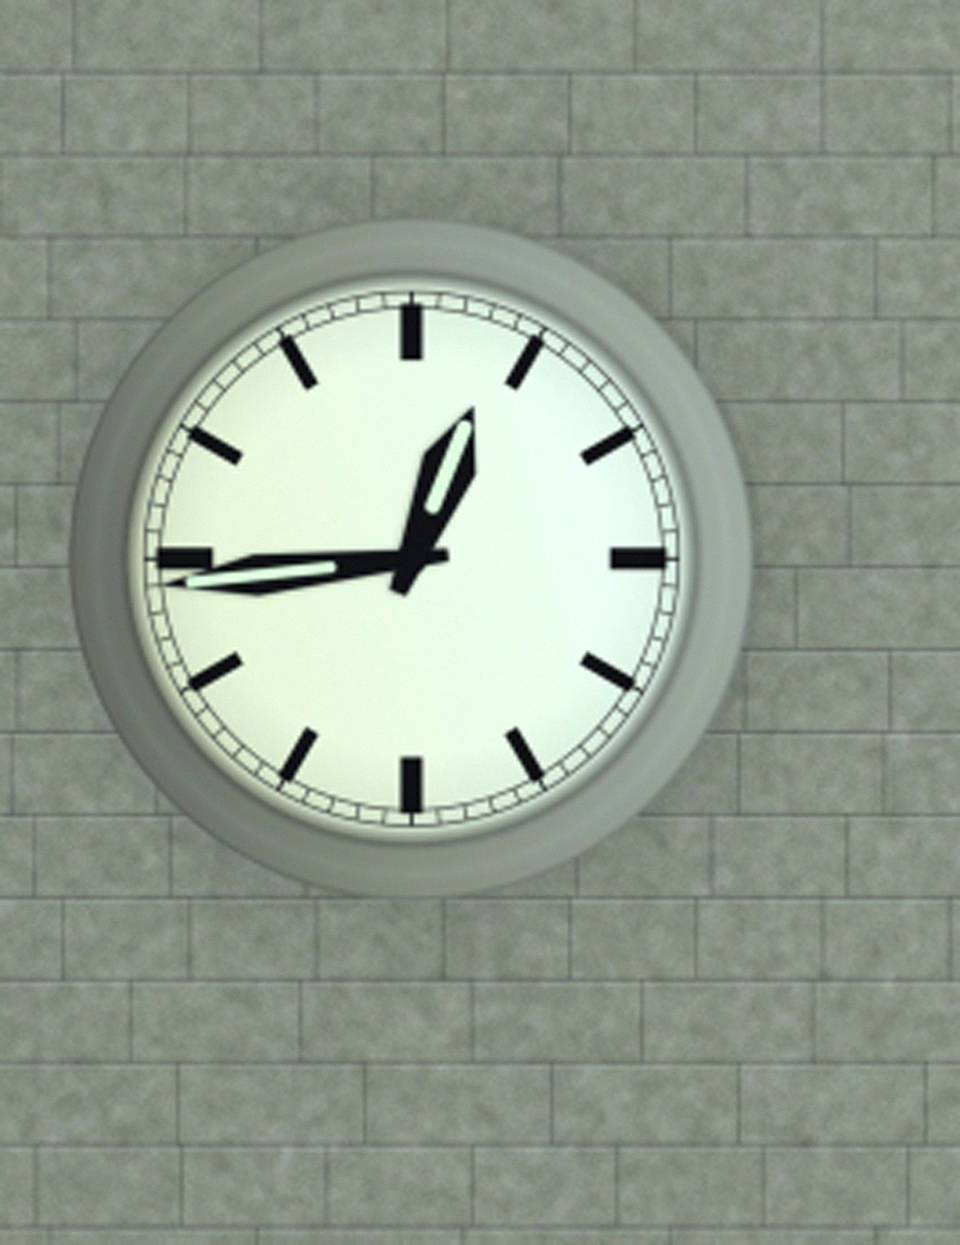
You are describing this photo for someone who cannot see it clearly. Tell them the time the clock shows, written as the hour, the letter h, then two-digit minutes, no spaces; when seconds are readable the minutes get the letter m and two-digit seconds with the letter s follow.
12h44
